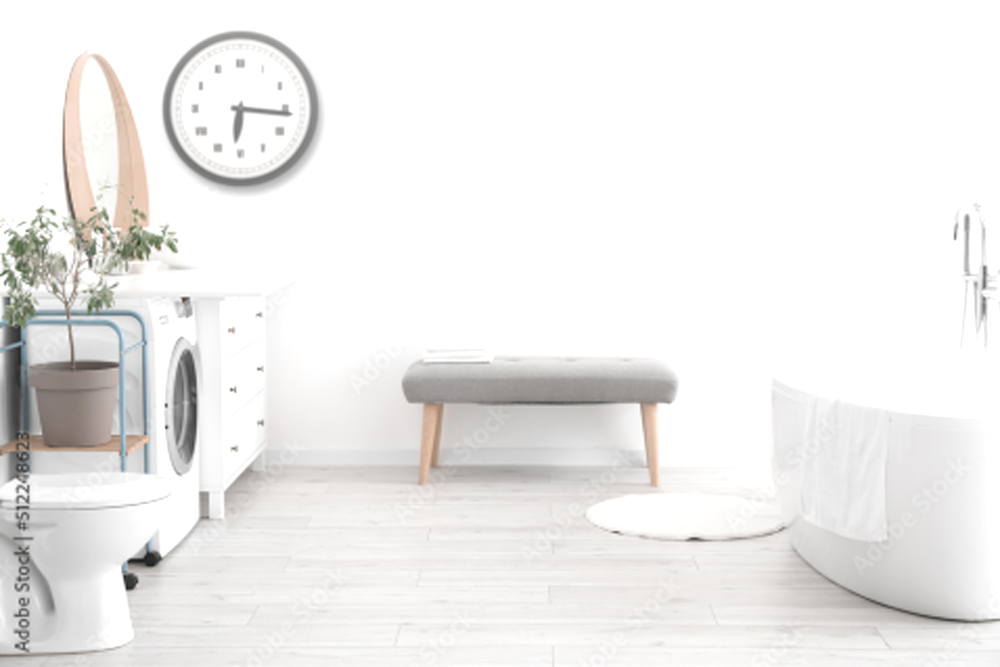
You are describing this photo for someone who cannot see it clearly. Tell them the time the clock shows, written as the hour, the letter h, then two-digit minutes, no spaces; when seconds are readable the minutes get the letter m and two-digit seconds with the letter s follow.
6h16
